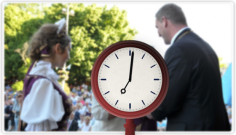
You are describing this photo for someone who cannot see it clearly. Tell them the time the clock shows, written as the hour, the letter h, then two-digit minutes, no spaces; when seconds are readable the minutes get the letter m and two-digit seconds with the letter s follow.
7h01
